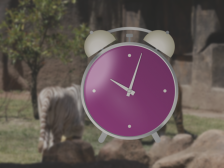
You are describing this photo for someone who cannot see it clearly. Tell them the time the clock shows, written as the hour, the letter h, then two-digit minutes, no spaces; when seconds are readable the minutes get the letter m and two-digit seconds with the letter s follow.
10h03
